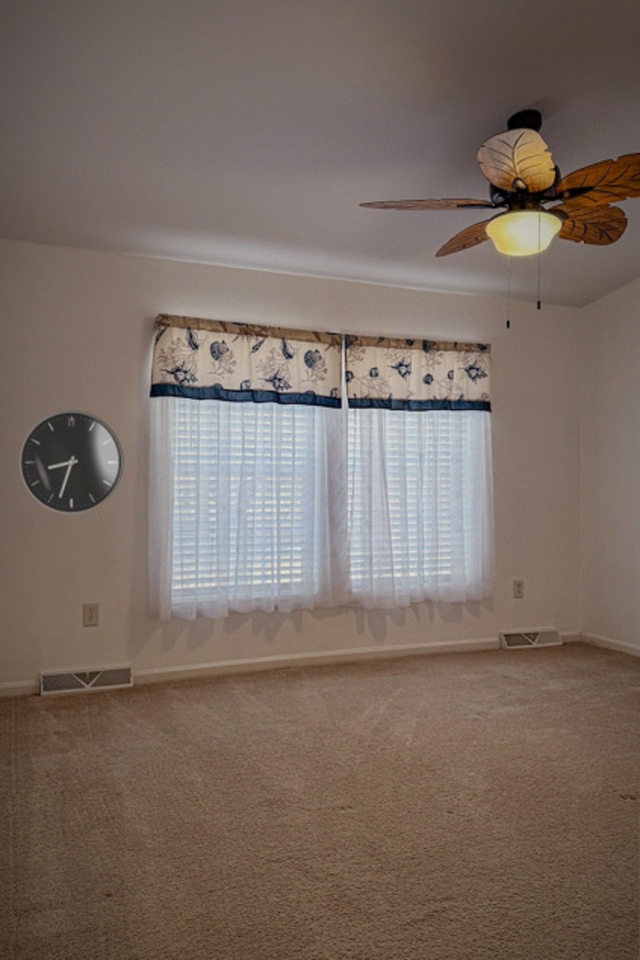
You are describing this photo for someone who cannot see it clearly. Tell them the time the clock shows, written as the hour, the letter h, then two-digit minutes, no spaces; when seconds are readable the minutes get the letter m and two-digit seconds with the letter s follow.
8h33
